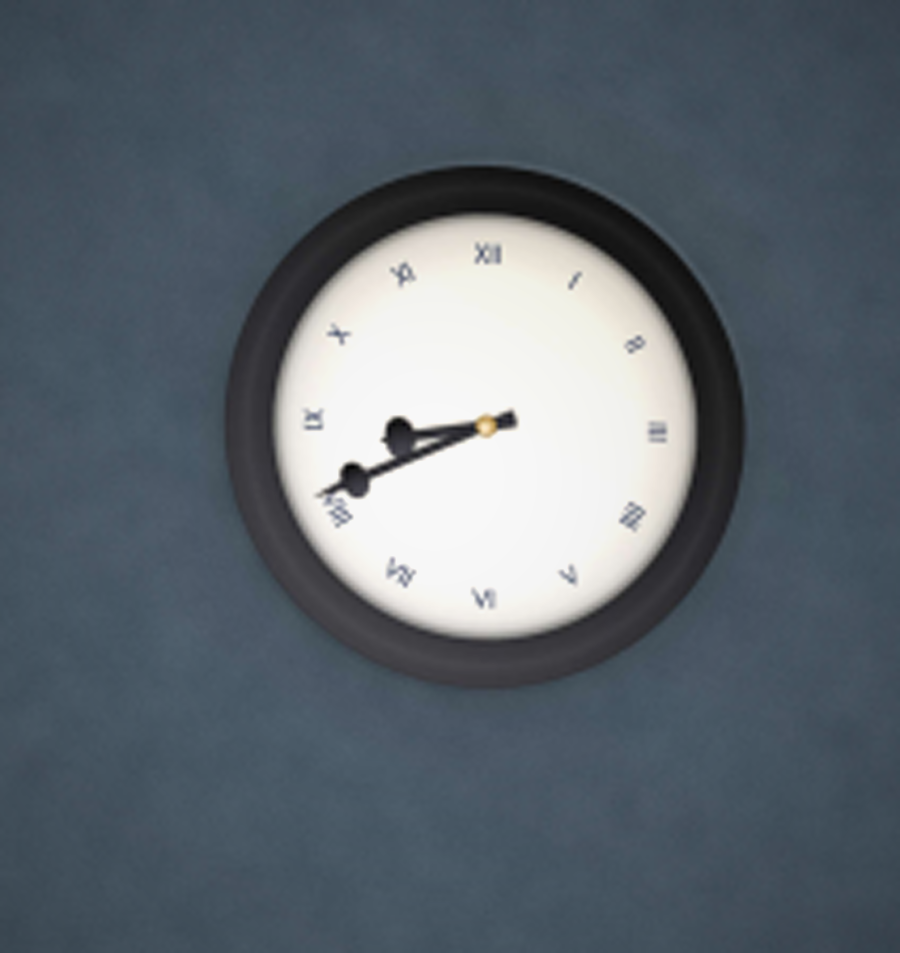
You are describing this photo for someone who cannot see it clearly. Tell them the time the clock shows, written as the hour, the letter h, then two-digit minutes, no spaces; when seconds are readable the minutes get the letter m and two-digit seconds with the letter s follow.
8h41
